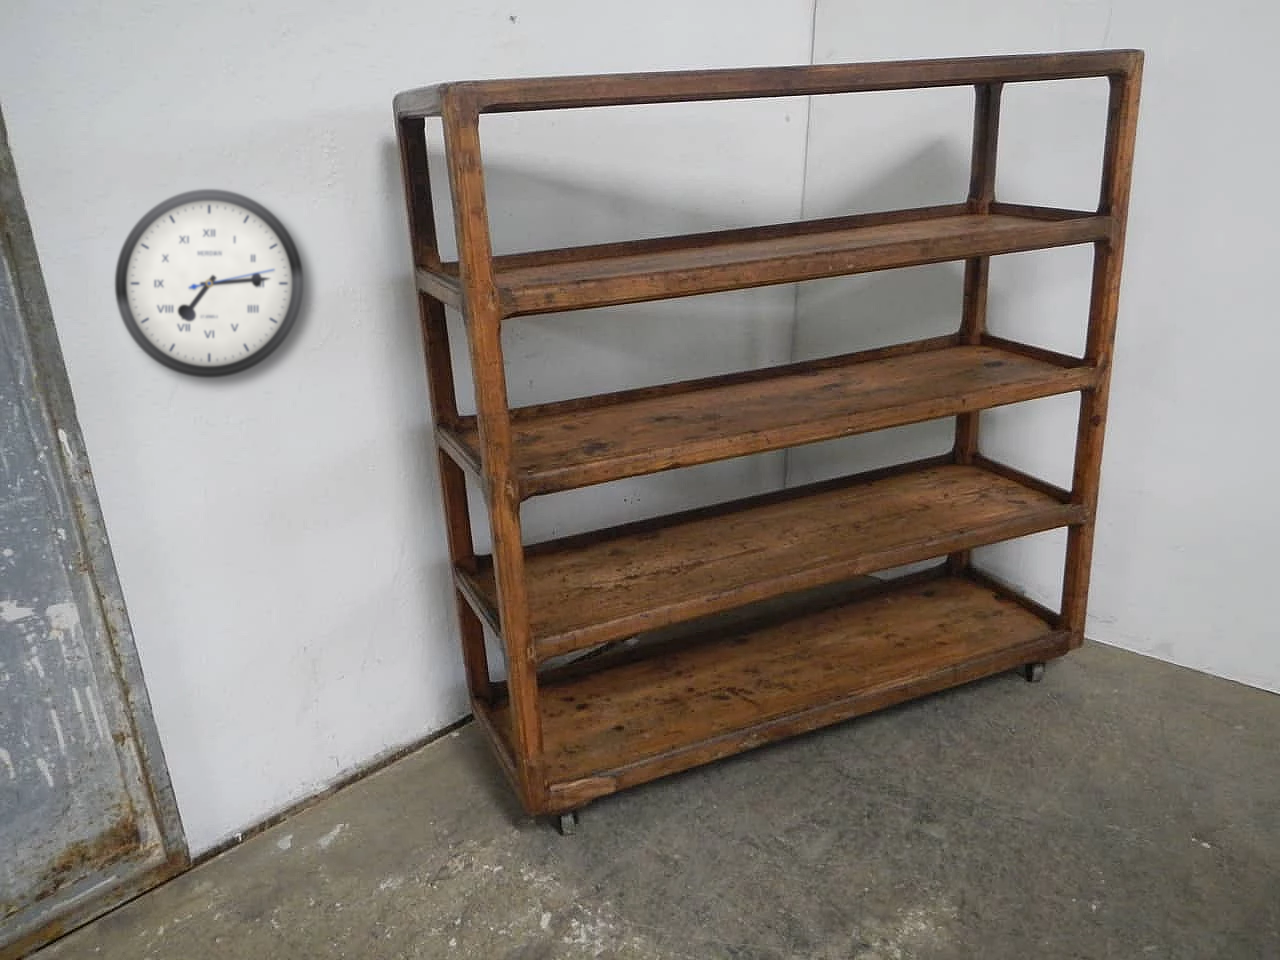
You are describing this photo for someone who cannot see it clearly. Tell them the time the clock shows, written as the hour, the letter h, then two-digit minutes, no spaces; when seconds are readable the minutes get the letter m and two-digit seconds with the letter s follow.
7h14m13s
